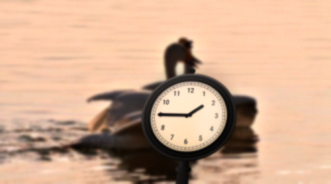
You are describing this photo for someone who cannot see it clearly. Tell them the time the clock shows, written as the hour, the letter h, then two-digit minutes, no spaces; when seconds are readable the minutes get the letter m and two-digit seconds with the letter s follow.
1h45
